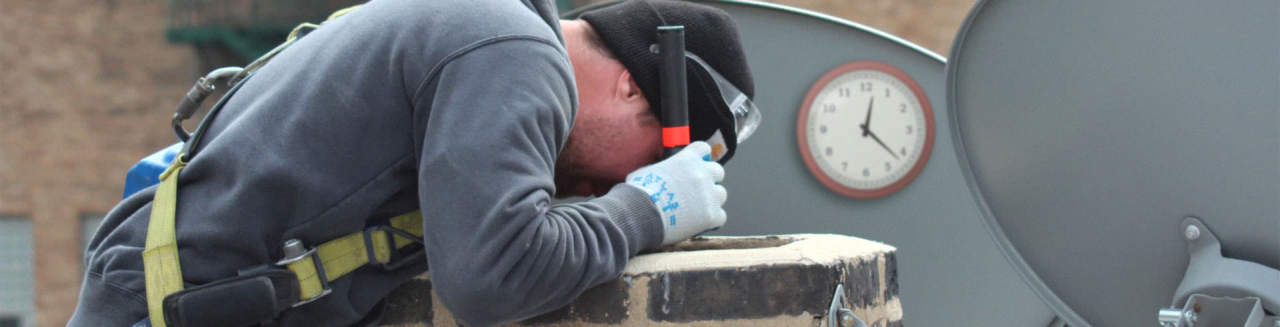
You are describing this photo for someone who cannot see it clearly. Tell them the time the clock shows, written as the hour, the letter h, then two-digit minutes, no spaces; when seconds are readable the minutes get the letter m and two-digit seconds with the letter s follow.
12h22
